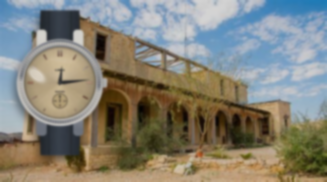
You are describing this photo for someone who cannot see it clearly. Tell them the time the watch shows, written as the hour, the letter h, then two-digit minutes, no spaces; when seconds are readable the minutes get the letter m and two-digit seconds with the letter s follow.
12h14
